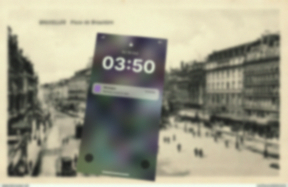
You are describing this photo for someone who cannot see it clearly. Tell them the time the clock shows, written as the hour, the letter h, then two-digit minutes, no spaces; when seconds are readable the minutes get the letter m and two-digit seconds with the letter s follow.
3h50
